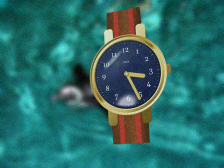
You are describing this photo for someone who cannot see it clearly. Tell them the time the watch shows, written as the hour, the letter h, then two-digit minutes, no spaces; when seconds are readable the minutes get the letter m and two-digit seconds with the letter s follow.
3h26
